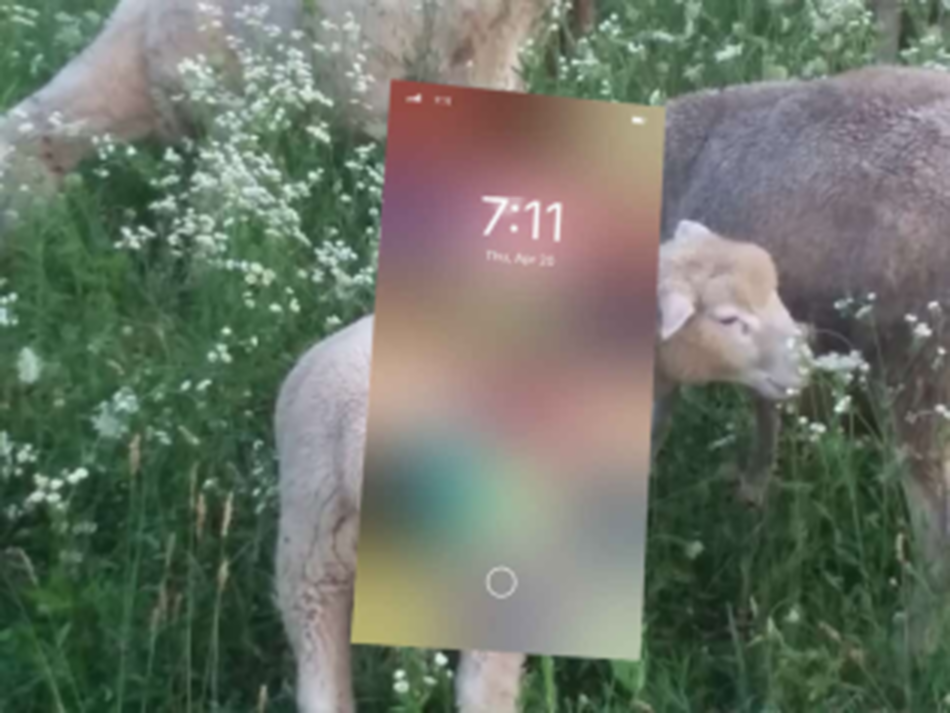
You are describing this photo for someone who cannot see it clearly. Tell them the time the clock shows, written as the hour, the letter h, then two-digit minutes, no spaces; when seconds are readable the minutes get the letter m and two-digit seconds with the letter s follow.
7h11
